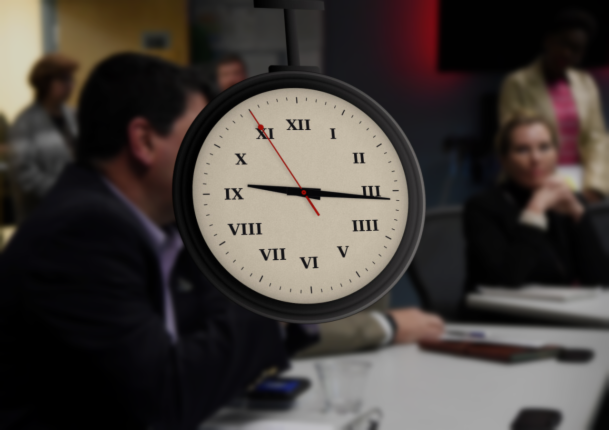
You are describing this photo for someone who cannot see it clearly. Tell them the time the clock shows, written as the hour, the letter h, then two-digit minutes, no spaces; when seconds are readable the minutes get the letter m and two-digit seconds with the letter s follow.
9h15m55s
